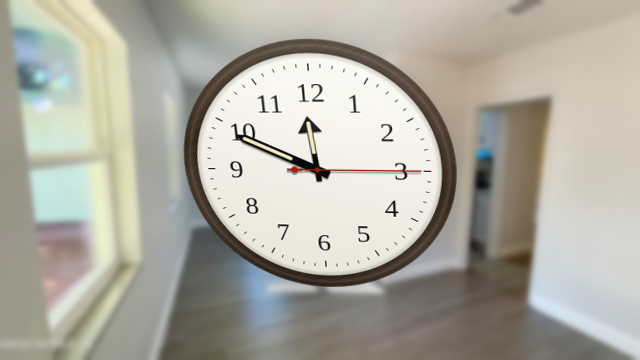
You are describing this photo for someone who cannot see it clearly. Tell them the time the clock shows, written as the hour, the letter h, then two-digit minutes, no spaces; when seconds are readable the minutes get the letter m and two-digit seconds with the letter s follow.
11h49m15s
